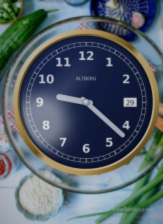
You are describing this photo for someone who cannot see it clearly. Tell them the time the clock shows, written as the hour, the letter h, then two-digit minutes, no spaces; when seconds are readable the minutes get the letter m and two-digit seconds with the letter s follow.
9h22
